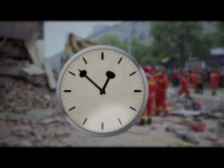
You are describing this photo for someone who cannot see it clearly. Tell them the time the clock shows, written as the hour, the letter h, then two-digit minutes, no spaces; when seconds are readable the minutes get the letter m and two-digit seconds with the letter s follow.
12h52
